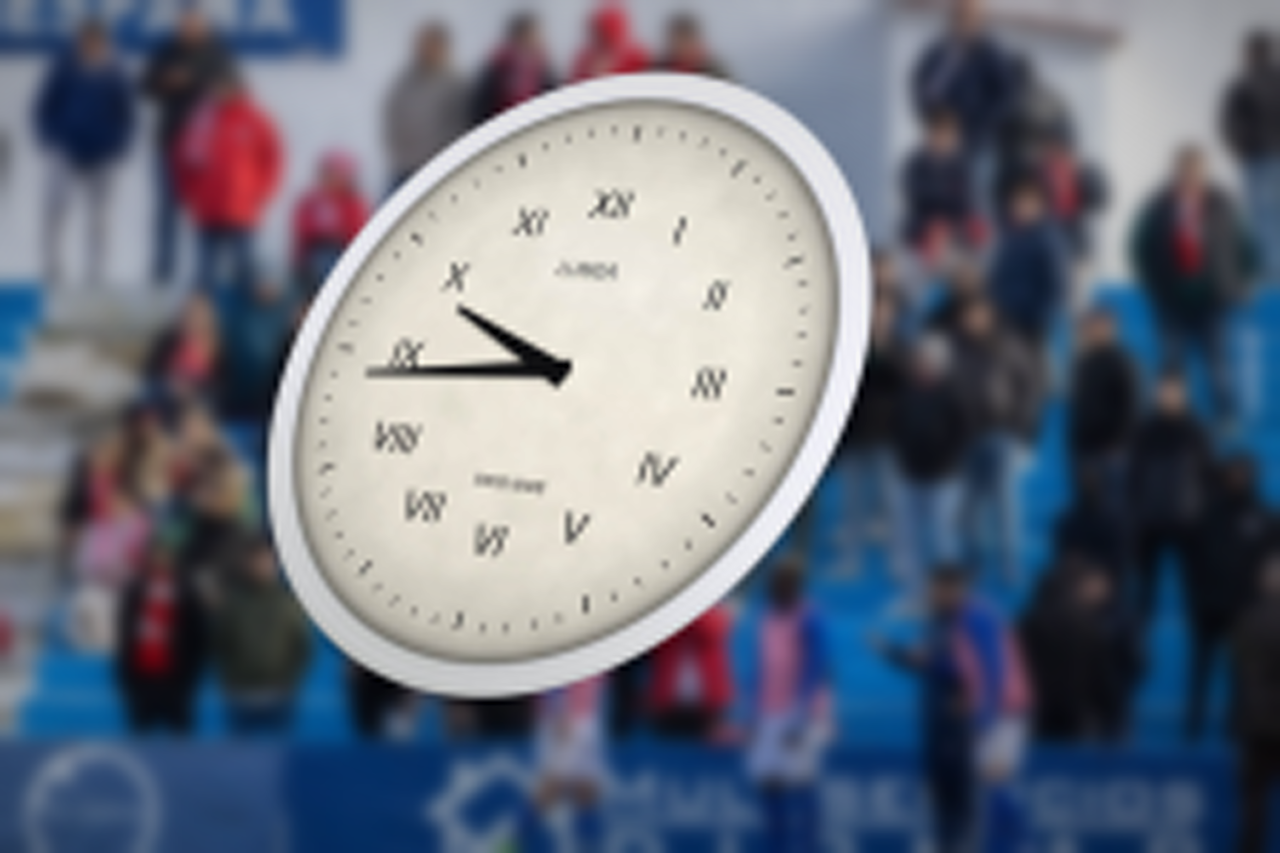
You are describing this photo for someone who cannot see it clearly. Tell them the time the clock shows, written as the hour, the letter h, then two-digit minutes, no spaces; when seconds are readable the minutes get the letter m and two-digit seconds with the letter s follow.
9h44
